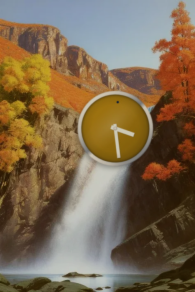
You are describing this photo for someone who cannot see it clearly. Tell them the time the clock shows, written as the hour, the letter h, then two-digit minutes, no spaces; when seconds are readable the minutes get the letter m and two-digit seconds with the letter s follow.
3h28
